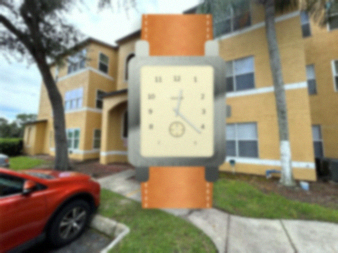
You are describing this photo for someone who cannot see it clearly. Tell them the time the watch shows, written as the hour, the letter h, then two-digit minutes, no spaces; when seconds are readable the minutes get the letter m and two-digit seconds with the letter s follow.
12h22
